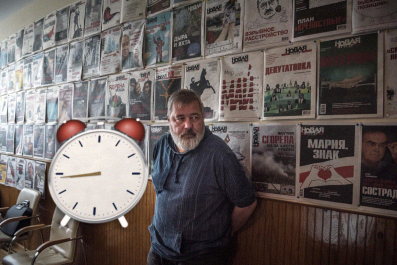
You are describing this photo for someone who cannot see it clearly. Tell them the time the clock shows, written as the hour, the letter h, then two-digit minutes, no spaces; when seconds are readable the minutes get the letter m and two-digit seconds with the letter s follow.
8h44
